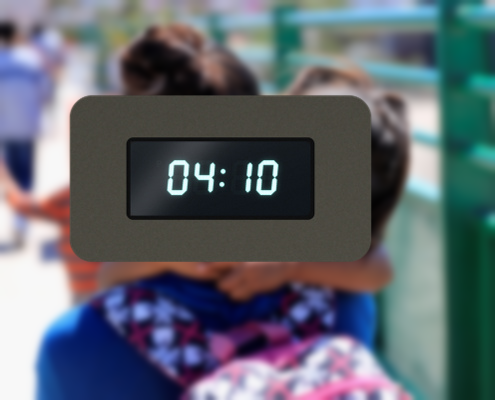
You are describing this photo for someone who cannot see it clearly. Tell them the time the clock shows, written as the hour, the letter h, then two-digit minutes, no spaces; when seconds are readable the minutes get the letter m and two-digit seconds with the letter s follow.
4h10
